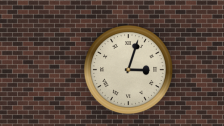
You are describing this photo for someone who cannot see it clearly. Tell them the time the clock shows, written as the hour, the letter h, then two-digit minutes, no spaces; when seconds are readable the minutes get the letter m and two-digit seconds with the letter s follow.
3h03
